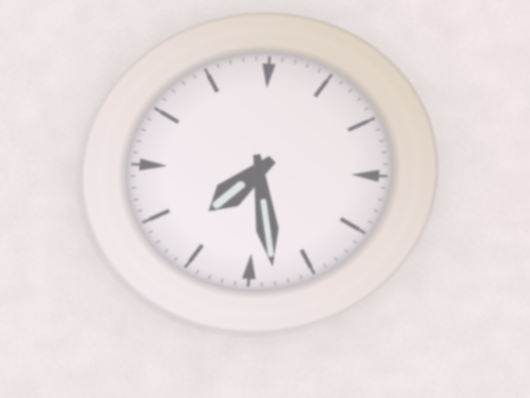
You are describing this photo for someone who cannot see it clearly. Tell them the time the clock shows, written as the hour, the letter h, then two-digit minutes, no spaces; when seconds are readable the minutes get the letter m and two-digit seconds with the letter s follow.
7h28
